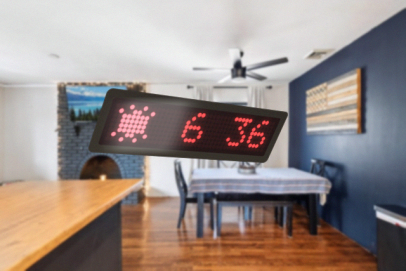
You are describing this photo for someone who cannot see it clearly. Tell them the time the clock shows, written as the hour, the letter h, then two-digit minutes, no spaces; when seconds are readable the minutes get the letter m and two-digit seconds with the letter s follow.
6h36
